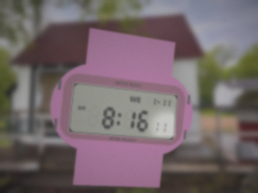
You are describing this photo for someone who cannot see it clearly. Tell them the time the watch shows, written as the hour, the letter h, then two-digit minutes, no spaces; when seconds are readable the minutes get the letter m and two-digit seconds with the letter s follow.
8h16m11s
